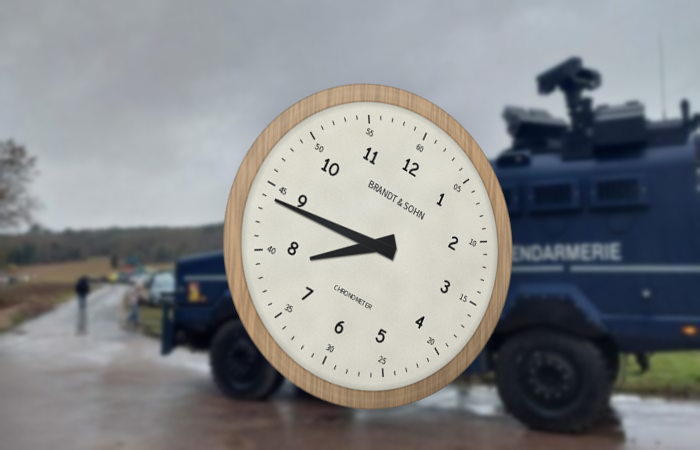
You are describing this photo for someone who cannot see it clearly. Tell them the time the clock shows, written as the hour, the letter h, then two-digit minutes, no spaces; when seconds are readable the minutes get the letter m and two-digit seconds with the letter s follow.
7h44
